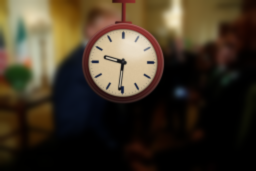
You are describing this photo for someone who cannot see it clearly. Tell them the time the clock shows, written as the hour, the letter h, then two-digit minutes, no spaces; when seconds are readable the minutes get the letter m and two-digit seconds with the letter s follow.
9h31
